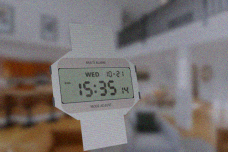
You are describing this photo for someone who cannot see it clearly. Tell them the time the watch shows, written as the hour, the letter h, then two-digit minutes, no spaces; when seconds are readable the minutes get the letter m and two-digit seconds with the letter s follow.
15h35m14s
